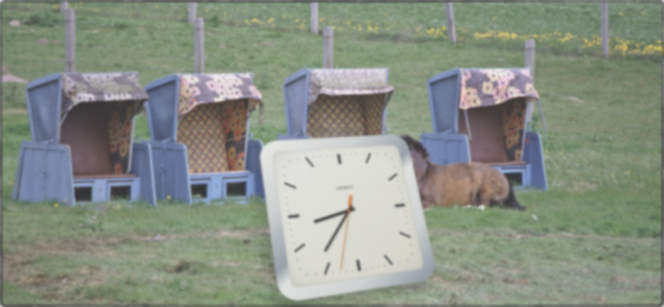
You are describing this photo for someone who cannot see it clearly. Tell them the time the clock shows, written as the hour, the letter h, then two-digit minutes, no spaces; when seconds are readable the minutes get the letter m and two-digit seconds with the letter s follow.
8h36m33s
